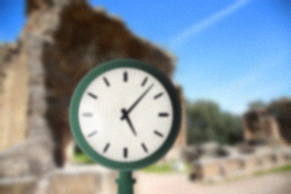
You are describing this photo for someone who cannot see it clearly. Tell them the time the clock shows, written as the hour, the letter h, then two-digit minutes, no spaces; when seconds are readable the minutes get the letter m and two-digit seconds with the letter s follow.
5h07
